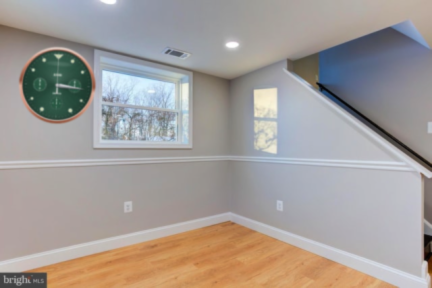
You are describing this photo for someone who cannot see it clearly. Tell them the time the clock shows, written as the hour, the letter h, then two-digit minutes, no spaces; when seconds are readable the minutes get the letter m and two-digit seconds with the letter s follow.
3h16
